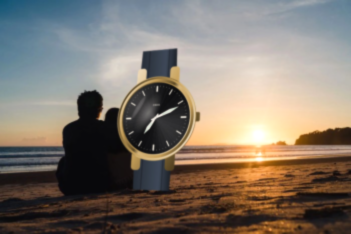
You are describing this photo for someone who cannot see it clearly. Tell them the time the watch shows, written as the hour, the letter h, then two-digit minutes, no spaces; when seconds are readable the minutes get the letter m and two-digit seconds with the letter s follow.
7h11
